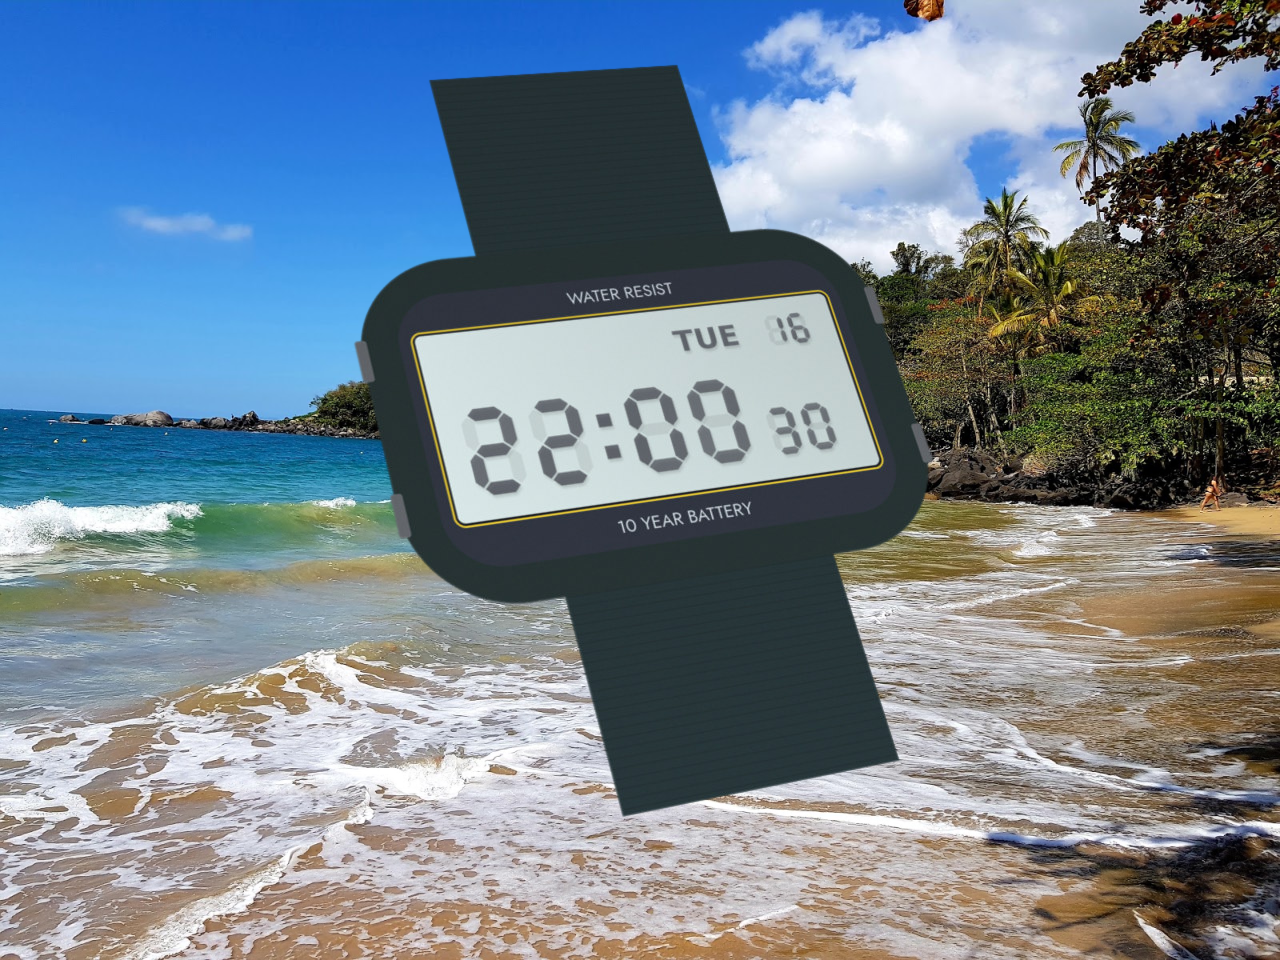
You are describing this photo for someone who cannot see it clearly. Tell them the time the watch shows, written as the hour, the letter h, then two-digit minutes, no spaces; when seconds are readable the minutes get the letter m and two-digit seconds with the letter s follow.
22h00m30s
